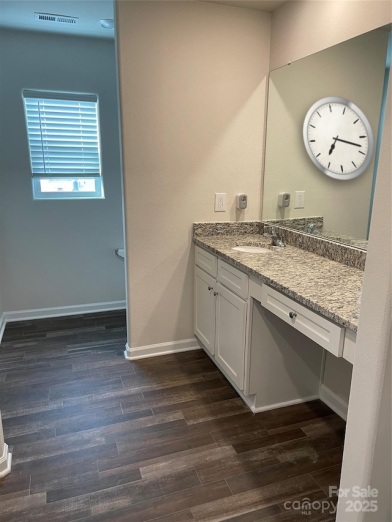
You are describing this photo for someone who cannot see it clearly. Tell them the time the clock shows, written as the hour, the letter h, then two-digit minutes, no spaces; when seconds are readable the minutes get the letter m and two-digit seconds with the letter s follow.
7h18
